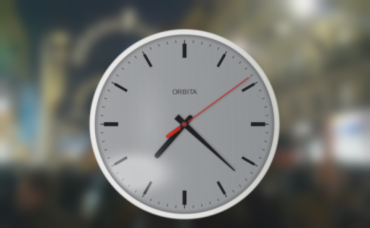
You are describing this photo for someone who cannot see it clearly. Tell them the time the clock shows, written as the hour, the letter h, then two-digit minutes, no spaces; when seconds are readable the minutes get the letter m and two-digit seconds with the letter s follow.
7h22m09s
